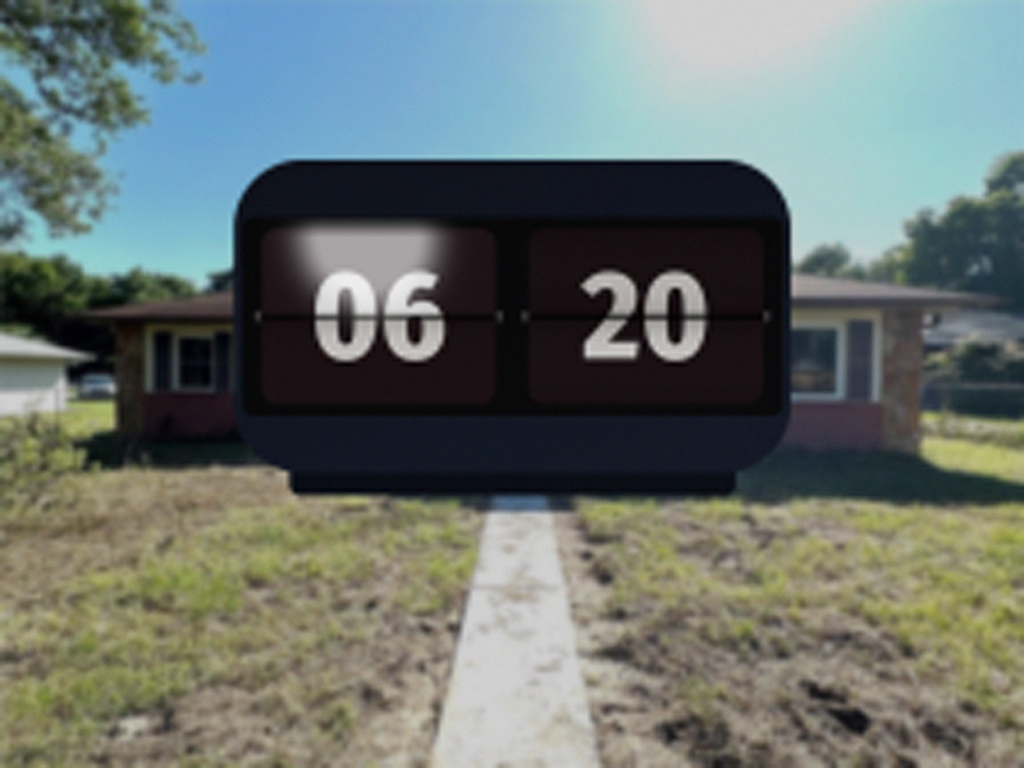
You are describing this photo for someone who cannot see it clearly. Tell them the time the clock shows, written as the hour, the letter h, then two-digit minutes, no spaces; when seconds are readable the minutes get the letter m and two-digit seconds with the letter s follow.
6h20
